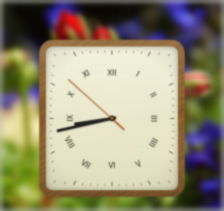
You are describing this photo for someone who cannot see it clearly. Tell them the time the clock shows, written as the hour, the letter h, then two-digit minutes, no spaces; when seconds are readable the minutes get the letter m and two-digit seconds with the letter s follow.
8h42m52s
